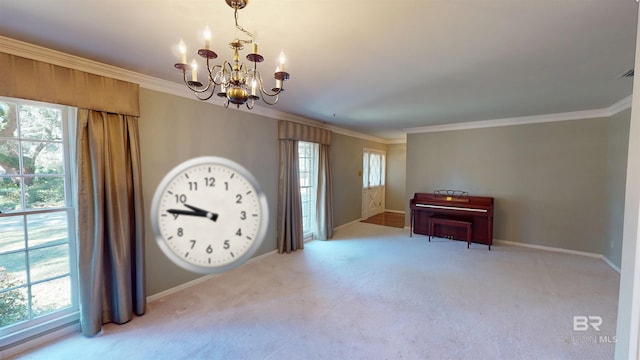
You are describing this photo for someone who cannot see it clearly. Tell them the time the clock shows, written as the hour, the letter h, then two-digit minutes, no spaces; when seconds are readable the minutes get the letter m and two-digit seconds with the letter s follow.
9h46
